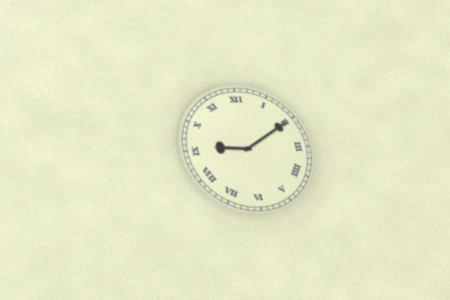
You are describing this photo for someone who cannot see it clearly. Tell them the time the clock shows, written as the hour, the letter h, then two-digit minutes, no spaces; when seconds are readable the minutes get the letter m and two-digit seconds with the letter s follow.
9h10
